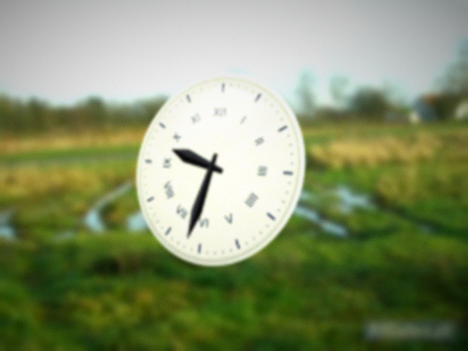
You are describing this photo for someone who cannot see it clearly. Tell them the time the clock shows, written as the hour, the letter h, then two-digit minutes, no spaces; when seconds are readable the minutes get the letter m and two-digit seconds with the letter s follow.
9h32
